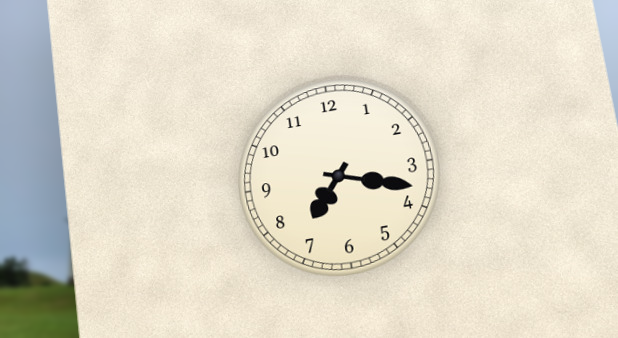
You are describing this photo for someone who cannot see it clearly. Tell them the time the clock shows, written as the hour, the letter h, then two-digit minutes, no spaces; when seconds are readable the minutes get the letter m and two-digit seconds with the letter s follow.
7h18
